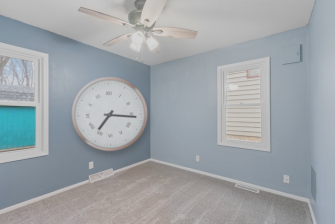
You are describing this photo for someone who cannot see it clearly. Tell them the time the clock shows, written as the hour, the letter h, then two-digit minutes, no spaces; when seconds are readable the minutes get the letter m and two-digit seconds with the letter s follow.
7h16
